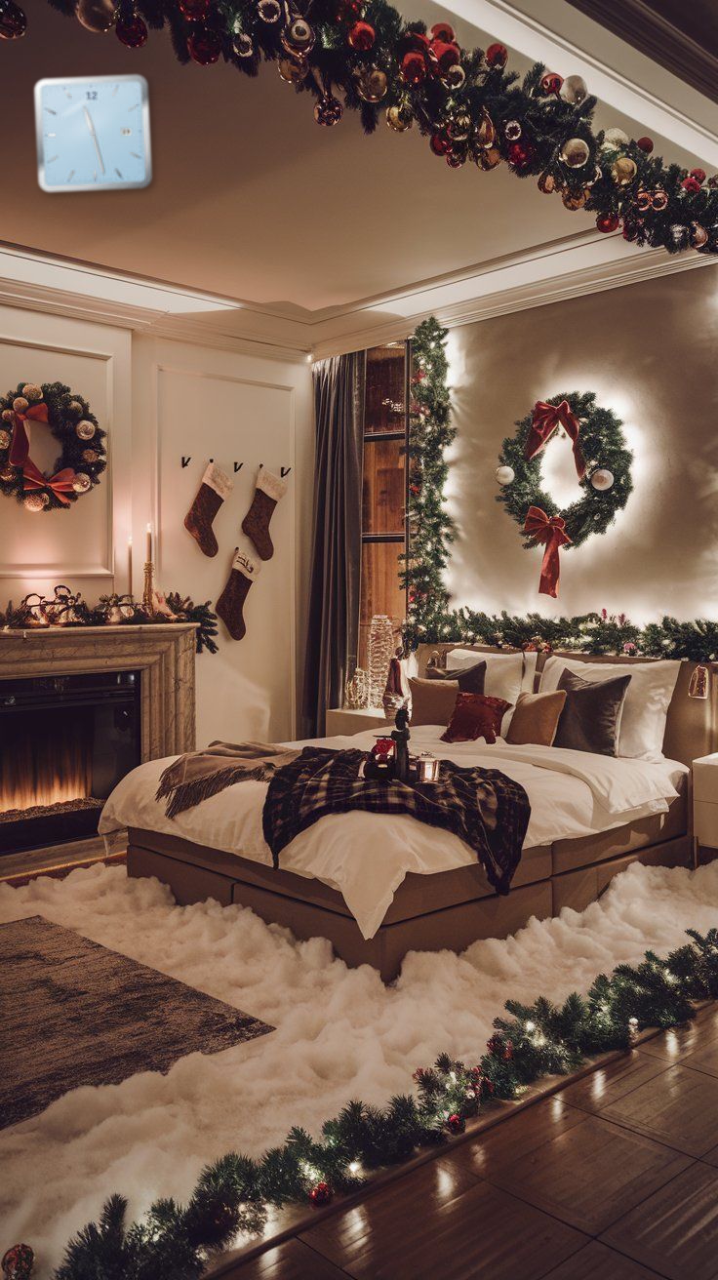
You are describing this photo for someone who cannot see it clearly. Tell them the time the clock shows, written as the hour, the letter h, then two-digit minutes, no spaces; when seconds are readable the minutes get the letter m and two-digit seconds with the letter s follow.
11h28
